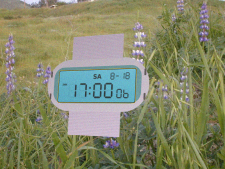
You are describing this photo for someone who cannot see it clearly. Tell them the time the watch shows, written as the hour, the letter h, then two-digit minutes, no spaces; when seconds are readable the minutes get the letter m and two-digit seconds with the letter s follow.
17h00m06s
